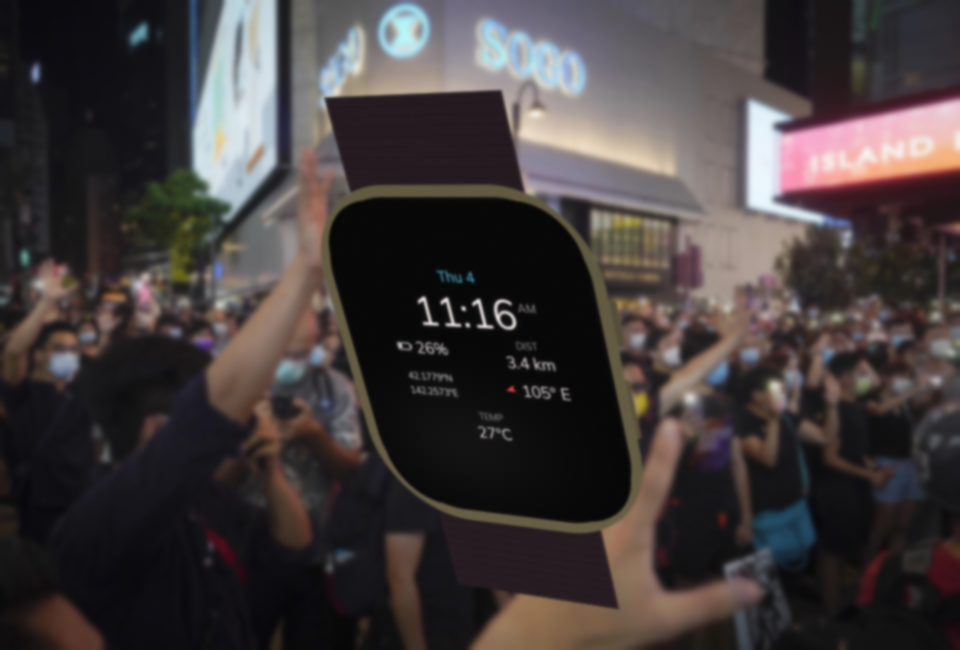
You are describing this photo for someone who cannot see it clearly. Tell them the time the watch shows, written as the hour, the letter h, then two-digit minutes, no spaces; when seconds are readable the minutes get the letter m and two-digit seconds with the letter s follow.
11h16
